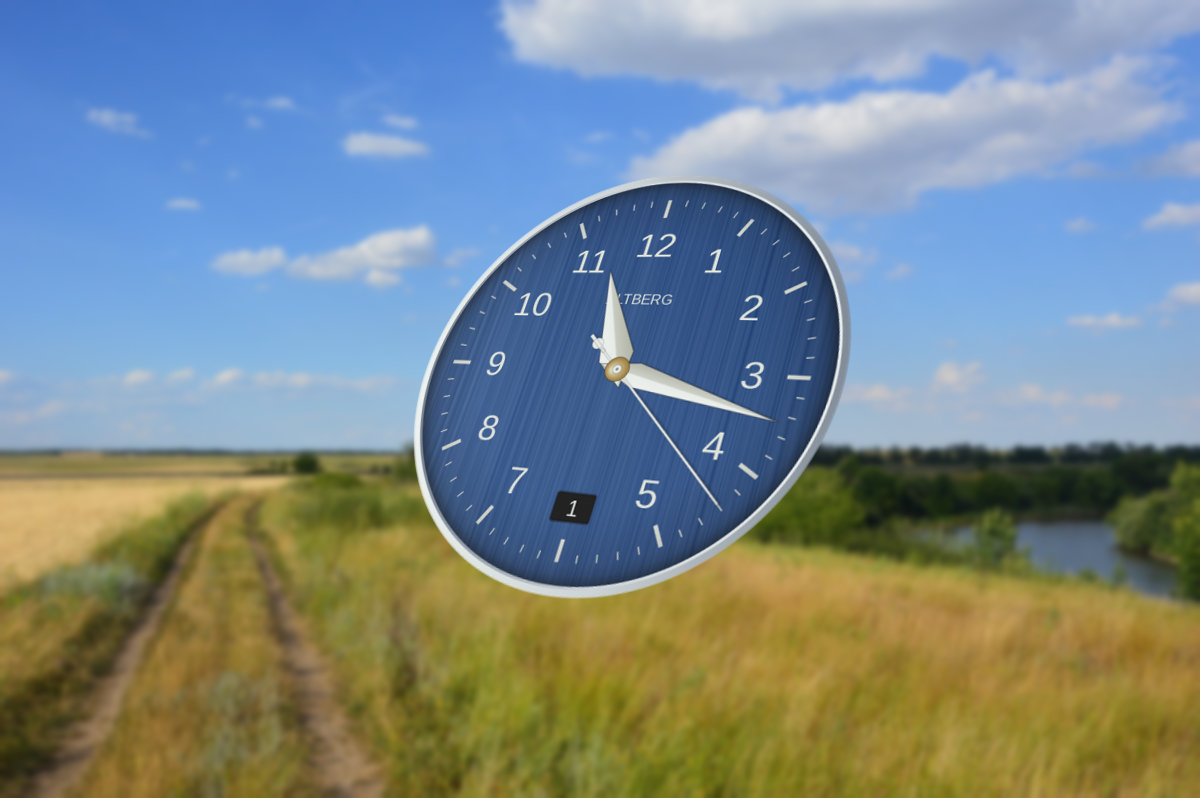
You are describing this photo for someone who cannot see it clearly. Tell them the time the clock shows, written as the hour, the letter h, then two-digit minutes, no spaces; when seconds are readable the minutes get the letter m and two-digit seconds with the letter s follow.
11h17m22s
